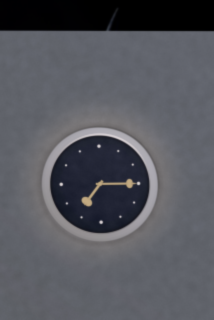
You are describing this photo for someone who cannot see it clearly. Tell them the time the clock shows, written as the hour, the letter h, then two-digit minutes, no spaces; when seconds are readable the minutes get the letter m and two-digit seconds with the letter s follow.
7h15
